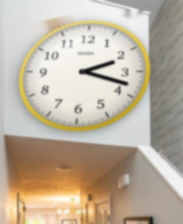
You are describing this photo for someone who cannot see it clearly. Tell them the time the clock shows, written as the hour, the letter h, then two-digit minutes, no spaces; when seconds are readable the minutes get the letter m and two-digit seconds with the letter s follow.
2h18
